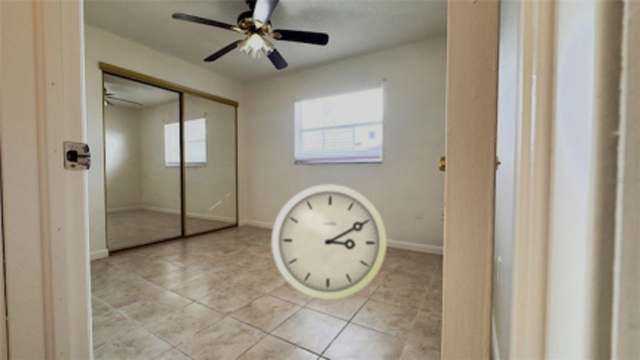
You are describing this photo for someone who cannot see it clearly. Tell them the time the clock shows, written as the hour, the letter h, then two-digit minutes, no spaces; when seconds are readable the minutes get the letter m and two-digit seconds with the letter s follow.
3h10
